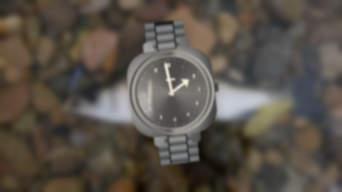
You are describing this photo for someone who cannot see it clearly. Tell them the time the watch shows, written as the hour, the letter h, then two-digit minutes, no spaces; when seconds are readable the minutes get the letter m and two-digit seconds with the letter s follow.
1h59
